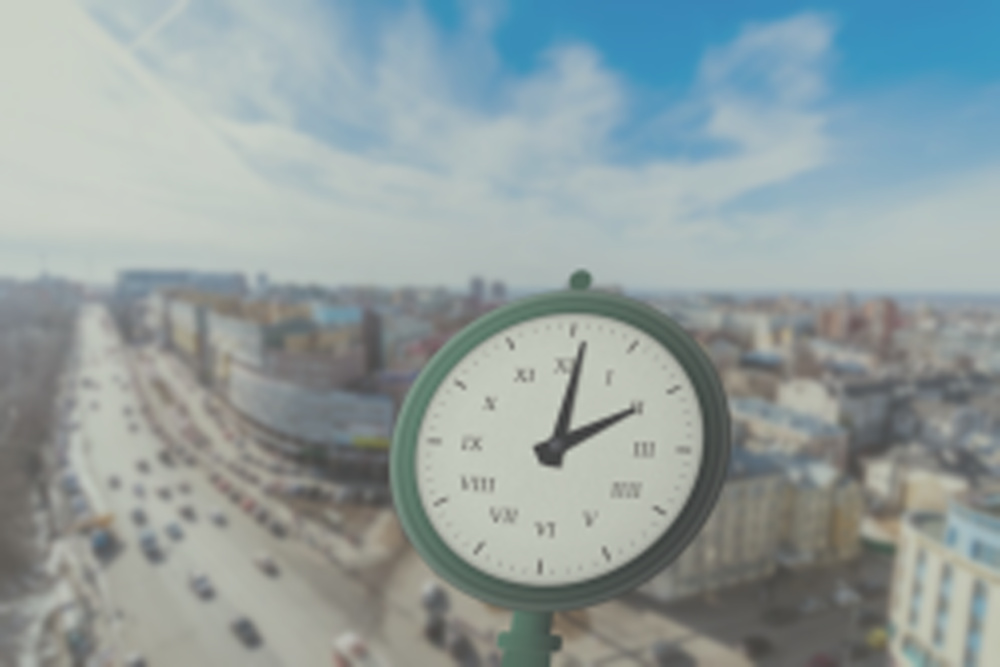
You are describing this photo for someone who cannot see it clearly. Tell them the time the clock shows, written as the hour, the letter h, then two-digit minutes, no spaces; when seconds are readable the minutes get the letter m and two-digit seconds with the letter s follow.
2h01
